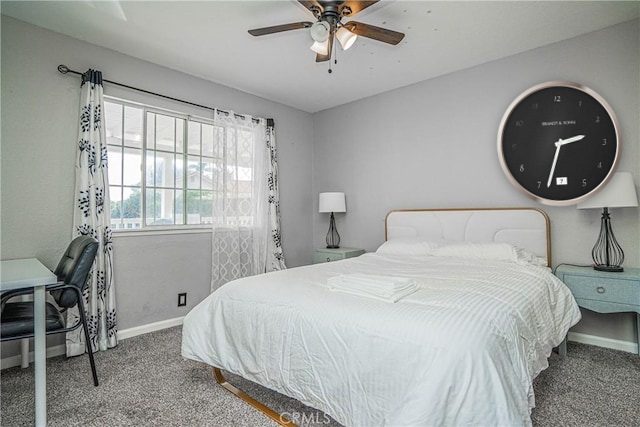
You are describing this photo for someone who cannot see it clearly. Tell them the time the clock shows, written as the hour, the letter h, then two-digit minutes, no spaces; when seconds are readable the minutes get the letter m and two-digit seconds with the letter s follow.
2h33
